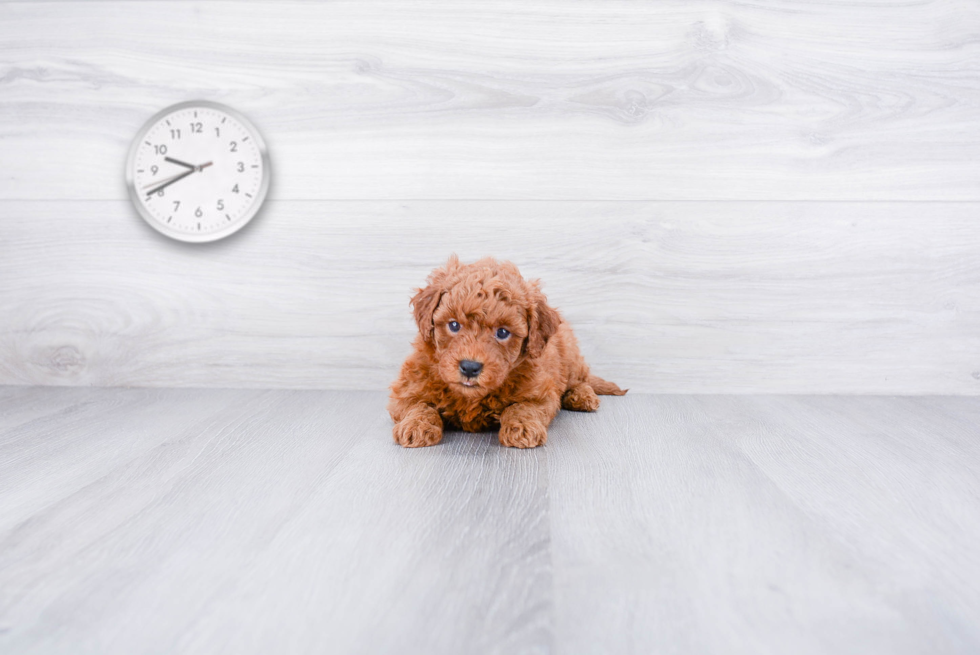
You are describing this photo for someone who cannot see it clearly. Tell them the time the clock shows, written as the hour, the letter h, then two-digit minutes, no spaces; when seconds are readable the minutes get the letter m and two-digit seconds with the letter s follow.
9h40m42s
